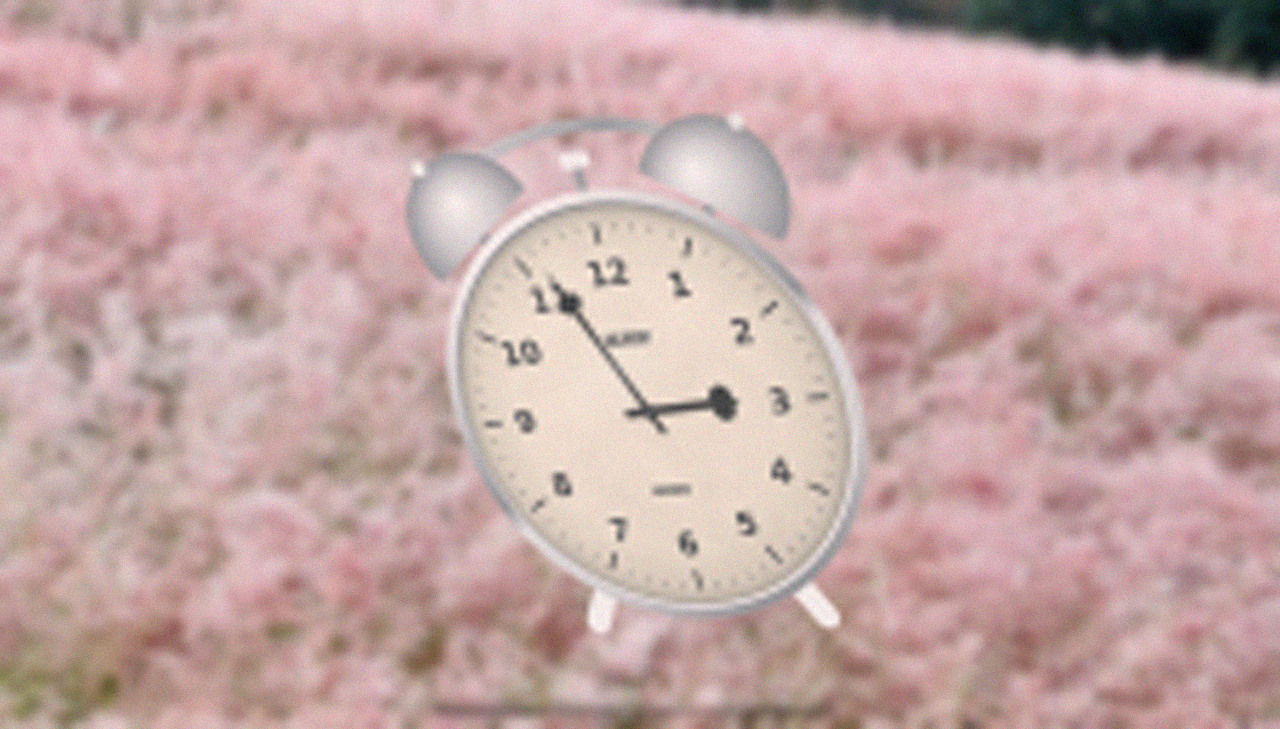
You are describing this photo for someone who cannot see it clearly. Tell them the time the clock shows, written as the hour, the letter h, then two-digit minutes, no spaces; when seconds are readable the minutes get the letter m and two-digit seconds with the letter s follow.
2h56
